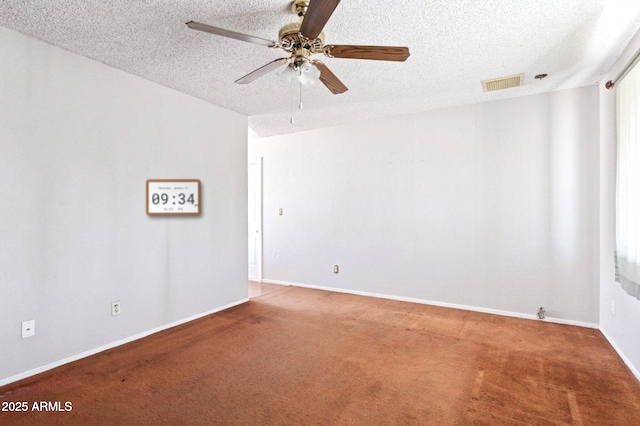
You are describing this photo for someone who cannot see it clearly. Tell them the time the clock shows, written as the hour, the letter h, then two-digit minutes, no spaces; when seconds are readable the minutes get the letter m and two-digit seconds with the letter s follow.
9h34
